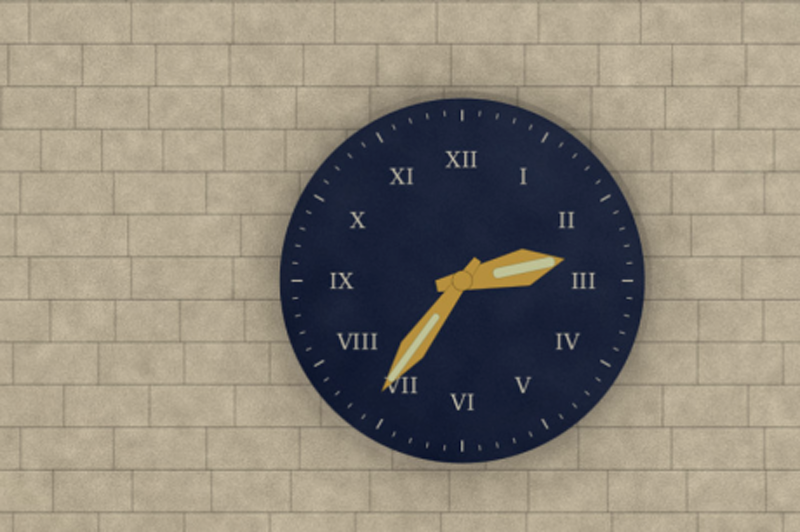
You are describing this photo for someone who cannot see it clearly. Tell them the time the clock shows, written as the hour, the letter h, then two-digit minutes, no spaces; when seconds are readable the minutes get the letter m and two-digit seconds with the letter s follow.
2h36
